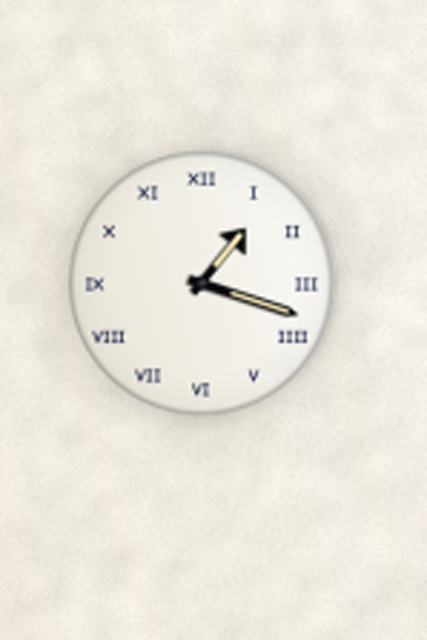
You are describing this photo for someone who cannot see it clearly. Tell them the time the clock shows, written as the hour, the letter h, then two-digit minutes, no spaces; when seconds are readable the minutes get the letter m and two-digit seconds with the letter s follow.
1h18
